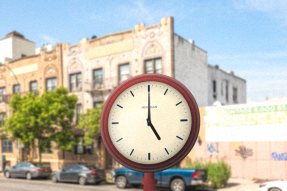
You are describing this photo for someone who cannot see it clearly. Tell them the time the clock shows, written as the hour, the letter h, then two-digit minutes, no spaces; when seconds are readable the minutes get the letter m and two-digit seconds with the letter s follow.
5h00
